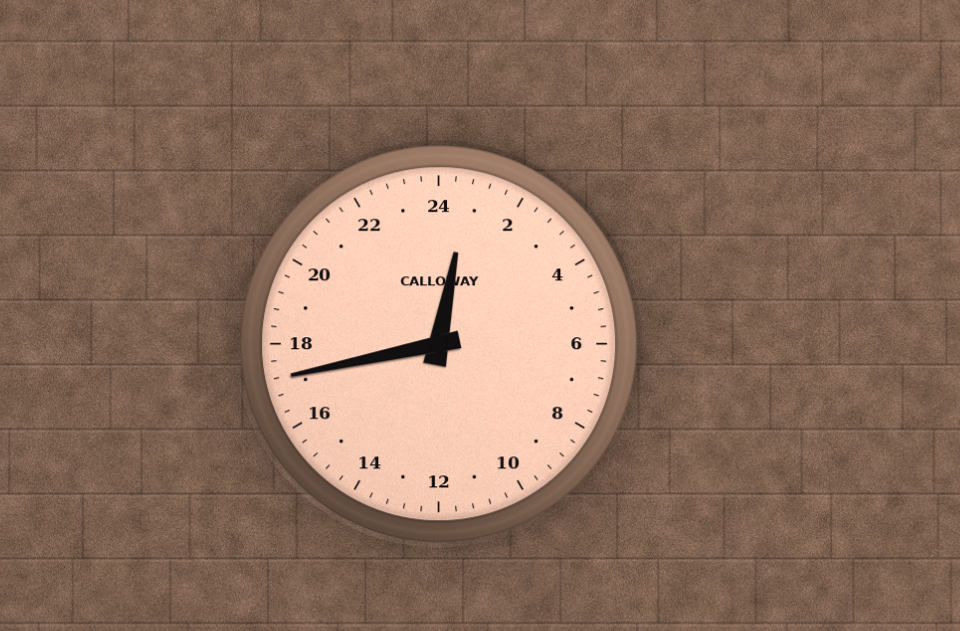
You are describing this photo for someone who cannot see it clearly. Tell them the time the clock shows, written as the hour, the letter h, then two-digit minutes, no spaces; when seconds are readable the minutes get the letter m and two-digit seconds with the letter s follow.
0h43
